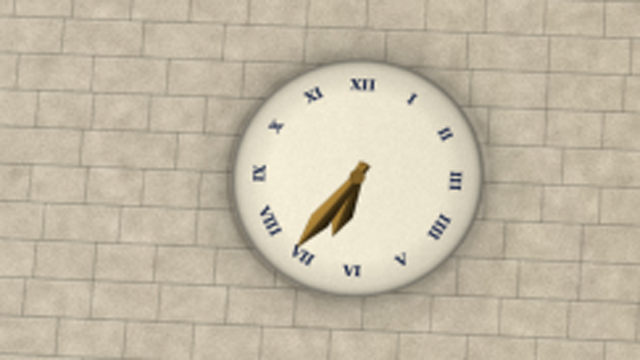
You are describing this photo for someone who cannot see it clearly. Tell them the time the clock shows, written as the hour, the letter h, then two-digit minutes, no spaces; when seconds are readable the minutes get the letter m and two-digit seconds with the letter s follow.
6h36
